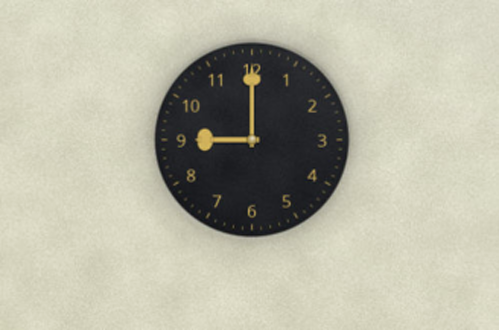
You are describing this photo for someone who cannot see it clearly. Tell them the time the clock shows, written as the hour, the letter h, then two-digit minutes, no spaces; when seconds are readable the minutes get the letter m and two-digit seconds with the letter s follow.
9h00
